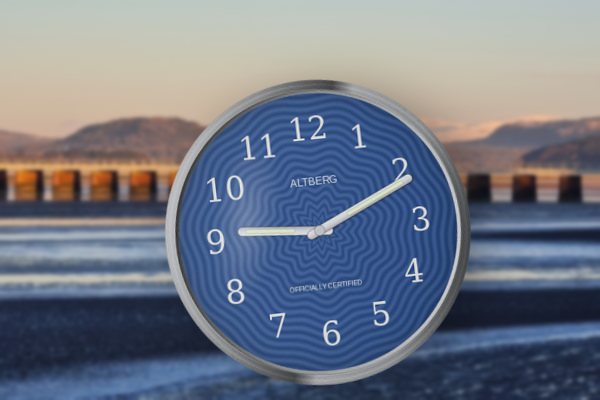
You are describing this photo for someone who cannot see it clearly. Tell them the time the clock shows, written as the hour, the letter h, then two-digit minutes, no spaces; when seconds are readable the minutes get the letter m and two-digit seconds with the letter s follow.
9h11
